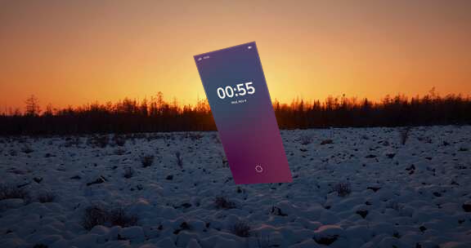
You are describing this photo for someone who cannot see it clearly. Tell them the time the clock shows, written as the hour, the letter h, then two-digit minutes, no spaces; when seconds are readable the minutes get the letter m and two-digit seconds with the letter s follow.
0h55
